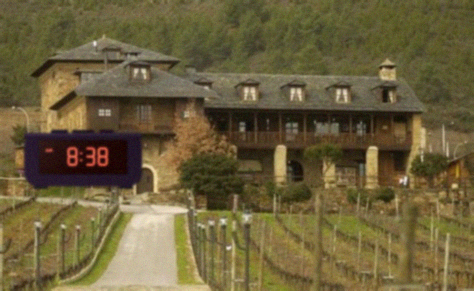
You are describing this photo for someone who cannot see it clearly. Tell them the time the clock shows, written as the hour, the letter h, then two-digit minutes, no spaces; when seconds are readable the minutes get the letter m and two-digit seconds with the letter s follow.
8h38
